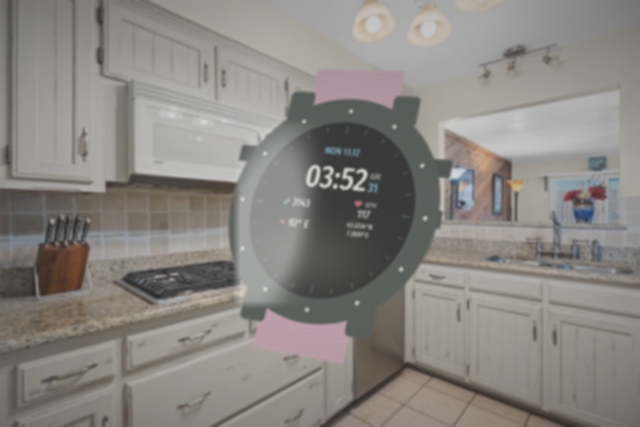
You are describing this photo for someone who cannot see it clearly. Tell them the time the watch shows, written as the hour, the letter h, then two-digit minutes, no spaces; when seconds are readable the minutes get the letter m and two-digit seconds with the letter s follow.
3h52
